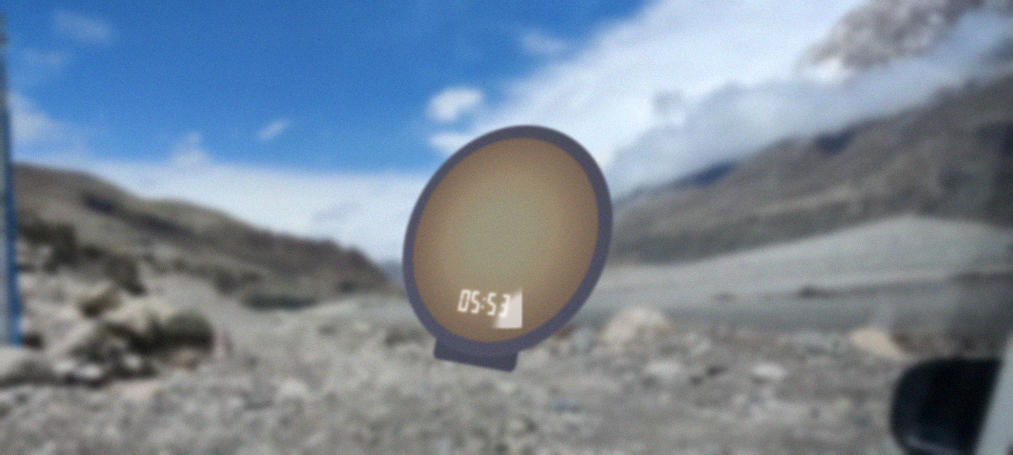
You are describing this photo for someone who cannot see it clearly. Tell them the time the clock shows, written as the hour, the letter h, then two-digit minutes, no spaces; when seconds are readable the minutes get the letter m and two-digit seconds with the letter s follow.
5h53
